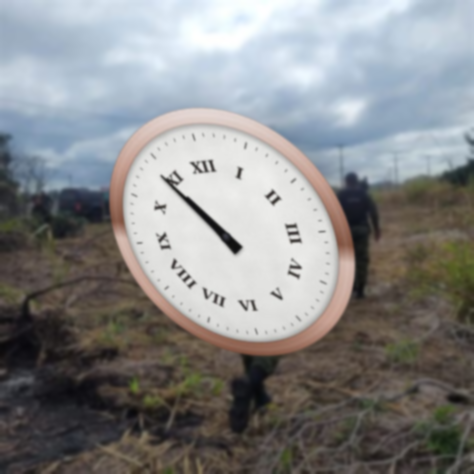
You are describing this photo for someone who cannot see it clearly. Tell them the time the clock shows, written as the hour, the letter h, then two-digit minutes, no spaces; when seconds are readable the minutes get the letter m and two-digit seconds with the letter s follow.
10h54
